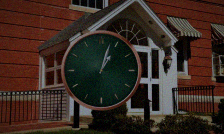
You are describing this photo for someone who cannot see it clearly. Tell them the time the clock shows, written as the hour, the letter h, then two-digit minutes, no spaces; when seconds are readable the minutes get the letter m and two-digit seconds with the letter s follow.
1h03
